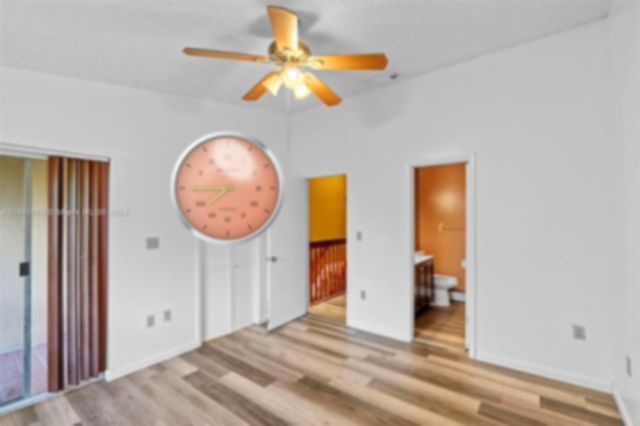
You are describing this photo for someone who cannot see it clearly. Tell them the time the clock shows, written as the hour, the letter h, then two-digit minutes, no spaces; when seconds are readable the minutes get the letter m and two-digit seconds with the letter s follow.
7h45
